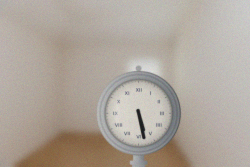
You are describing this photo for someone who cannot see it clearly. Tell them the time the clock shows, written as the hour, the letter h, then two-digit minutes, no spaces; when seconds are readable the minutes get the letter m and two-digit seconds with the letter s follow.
5h28
